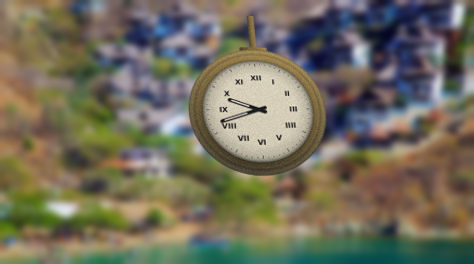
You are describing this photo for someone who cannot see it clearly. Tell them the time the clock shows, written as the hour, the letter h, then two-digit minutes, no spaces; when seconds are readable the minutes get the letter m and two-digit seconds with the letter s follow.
9h42
